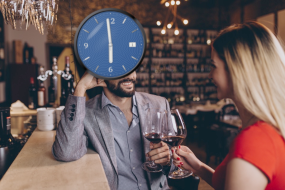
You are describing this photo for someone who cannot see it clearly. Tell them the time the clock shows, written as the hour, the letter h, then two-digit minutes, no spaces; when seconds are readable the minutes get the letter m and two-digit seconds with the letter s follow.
5h59
